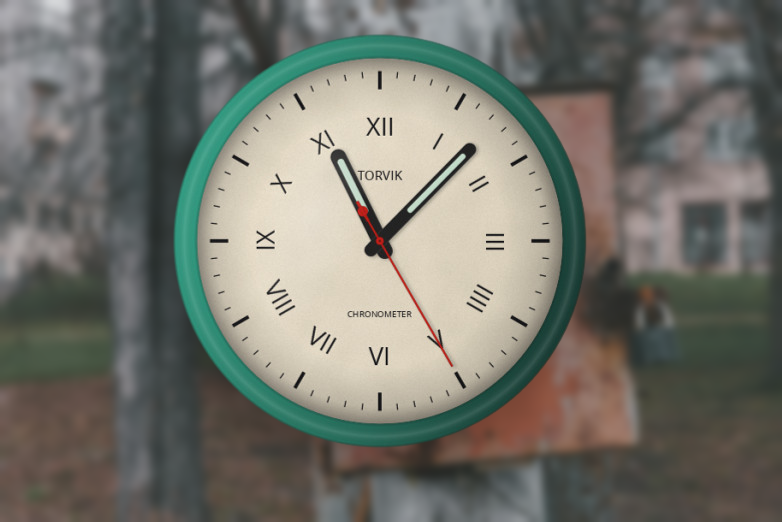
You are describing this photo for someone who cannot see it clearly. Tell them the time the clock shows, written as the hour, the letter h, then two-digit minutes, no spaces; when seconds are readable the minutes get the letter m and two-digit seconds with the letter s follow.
11h07m25s
